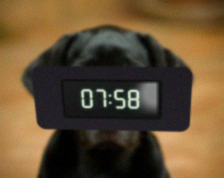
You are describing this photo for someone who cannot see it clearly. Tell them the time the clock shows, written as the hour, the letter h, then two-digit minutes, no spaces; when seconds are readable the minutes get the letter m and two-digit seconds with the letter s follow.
7h58
